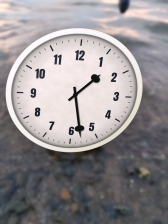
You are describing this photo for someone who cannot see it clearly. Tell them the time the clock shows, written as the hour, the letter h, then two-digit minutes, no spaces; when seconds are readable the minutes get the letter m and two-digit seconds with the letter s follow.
1h28
